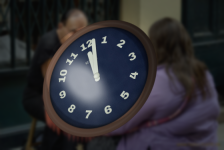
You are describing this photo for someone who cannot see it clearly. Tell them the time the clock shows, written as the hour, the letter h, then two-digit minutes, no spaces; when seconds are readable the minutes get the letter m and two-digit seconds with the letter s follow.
12h02
